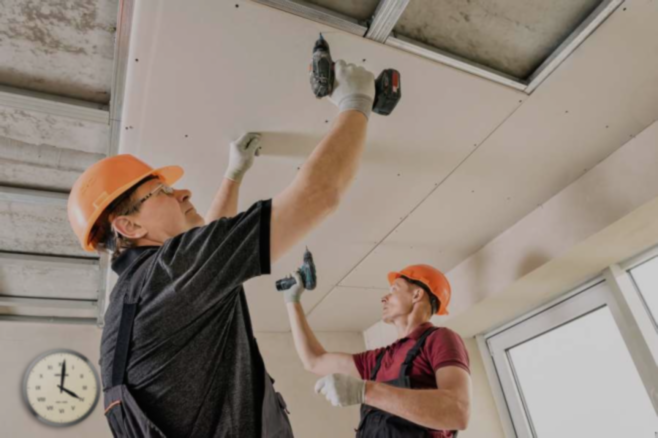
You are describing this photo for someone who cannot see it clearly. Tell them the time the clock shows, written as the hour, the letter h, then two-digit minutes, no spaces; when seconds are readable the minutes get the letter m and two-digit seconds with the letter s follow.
4h01
